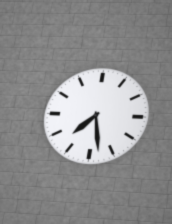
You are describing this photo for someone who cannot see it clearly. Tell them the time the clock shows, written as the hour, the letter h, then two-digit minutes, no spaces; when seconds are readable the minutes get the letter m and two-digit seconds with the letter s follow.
7h28
